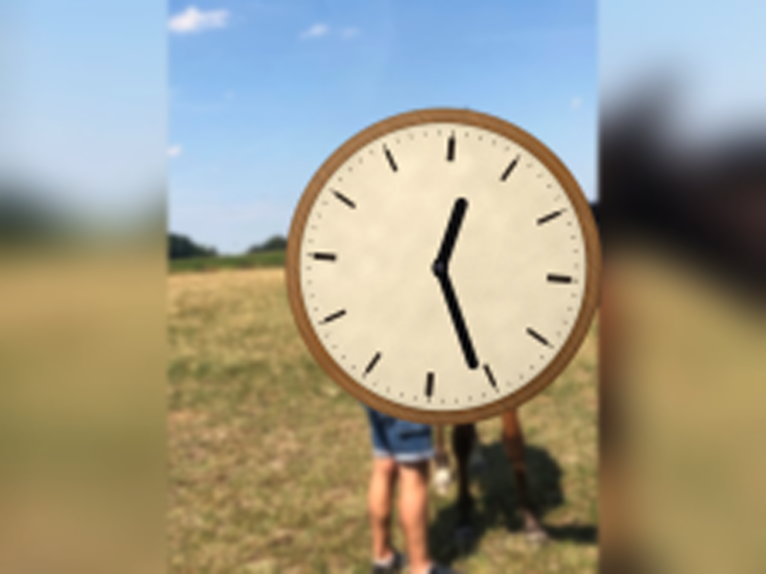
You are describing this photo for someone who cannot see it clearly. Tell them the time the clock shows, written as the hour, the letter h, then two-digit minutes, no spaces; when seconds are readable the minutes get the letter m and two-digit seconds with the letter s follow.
12h26
